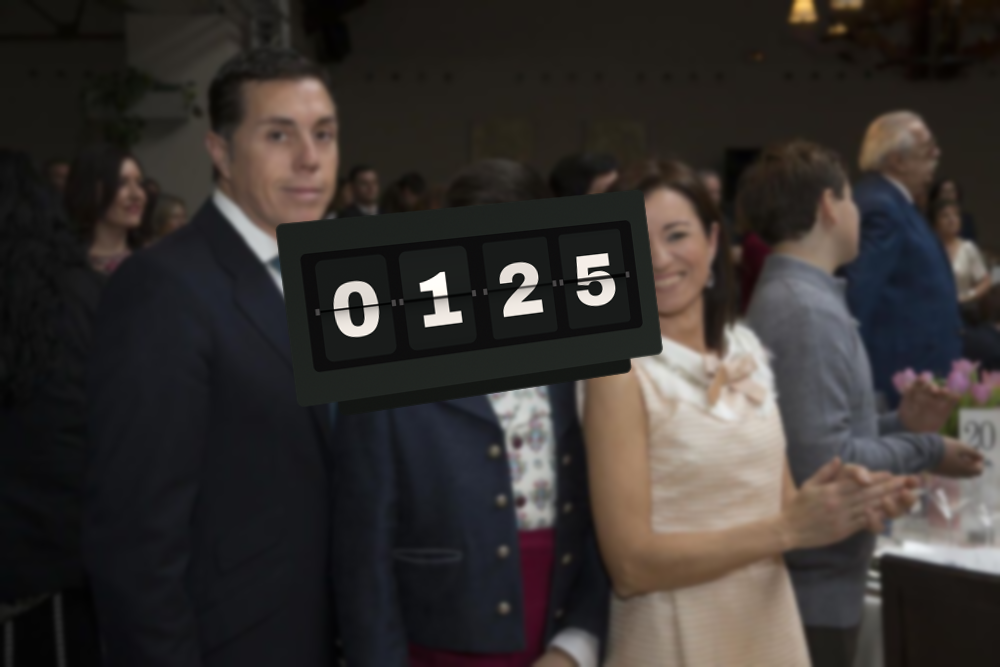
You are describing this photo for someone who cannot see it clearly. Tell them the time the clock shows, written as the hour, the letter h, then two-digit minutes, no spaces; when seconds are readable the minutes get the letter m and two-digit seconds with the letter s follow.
1h25
